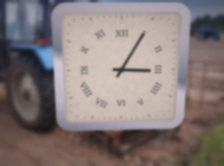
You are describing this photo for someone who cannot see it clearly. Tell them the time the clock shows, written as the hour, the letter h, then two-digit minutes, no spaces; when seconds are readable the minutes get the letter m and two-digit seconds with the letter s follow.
3h05
